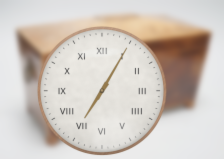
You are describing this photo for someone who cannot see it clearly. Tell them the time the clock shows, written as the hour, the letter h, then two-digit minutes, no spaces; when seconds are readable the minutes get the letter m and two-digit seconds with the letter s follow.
7h05
